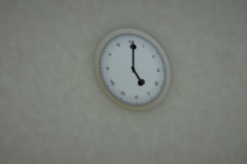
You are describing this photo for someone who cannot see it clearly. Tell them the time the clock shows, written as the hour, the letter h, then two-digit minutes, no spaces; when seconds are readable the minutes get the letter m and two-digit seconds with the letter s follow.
5h01
